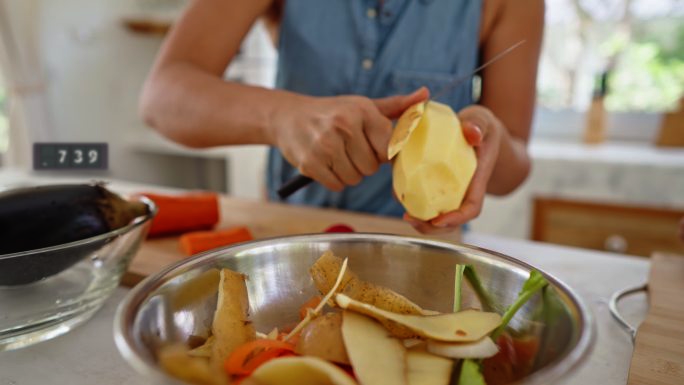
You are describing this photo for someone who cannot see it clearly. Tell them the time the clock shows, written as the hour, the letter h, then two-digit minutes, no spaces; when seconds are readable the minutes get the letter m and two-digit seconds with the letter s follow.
7h39
